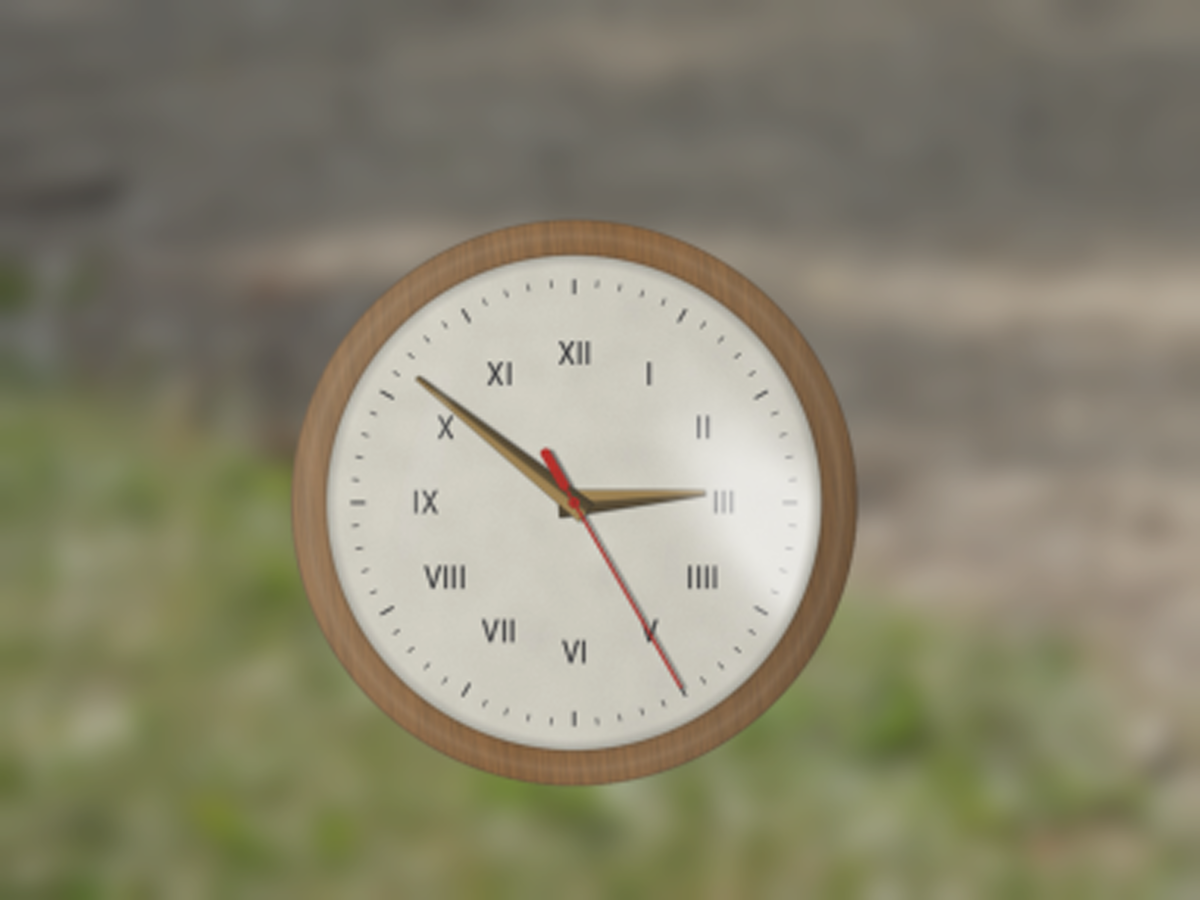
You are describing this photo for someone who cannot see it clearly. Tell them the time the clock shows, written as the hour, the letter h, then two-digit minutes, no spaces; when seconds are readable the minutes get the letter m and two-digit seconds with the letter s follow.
2h51m25s
